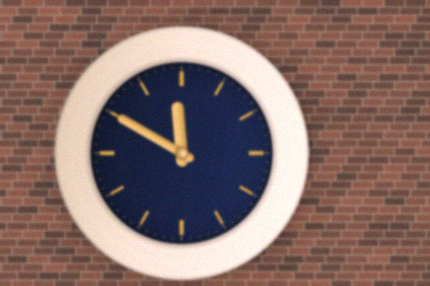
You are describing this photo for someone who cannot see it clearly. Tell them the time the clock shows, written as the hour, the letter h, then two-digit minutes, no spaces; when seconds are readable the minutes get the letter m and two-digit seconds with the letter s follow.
11h50
